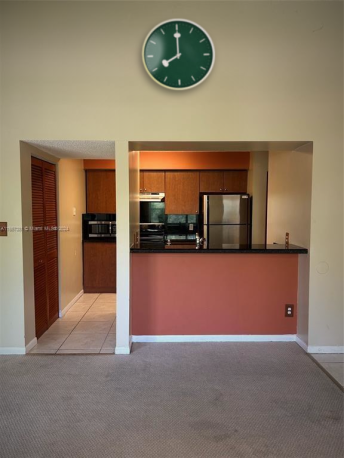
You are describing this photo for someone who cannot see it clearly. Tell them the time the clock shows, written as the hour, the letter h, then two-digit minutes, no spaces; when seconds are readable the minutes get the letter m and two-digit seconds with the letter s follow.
8h00
